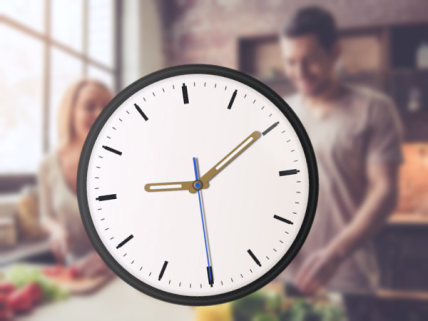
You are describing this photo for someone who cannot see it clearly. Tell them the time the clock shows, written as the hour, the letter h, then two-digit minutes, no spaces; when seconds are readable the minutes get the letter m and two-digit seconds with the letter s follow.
9h09m30s
